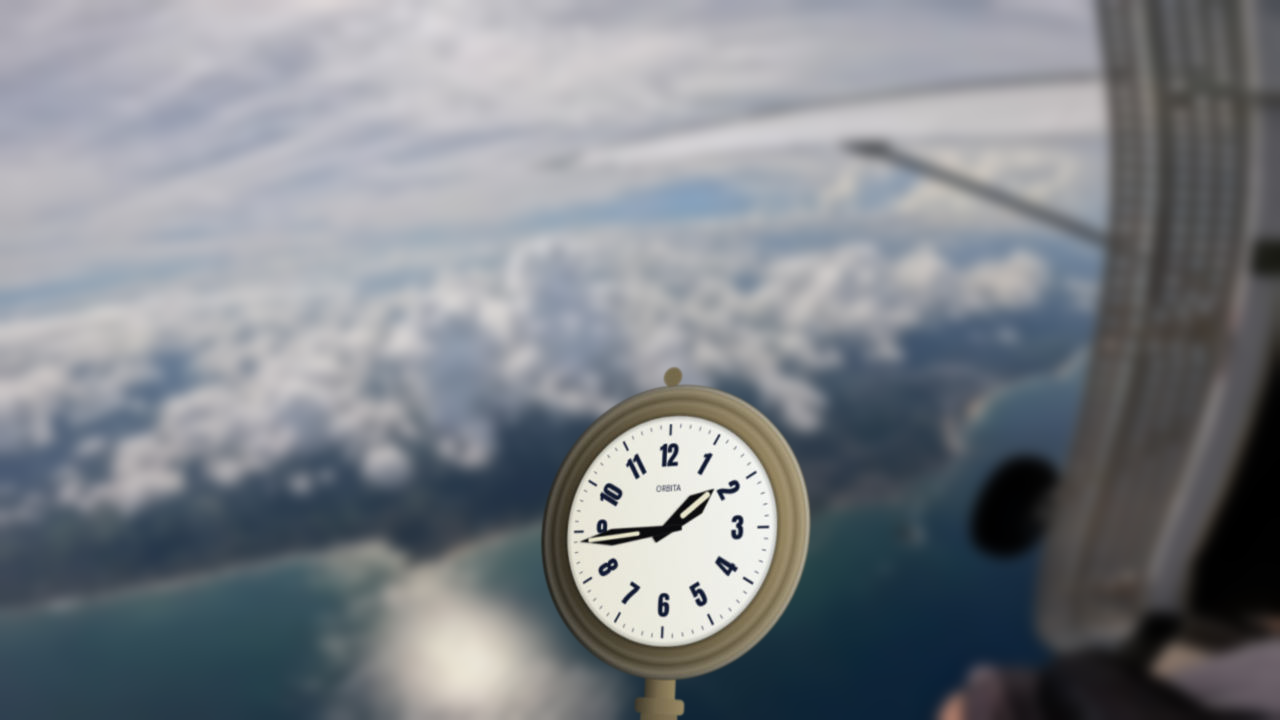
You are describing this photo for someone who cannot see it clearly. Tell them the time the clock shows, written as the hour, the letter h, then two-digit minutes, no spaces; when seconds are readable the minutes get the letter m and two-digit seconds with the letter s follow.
1h44
